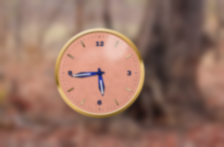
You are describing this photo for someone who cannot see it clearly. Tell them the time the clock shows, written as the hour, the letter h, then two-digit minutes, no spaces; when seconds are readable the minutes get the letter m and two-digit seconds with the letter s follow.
5h44
